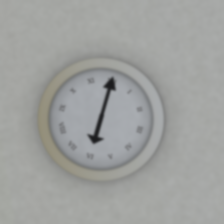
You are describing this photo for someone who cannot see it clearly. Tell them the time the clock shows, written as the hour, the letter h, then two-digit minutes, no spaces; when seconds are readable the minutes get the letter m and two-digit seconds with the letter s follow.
6h00
